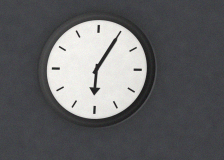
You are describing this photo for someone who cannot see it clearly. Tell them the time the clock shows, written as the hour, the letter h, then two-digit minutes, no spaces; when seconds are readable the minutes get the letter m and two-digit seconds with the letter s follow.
6h05
